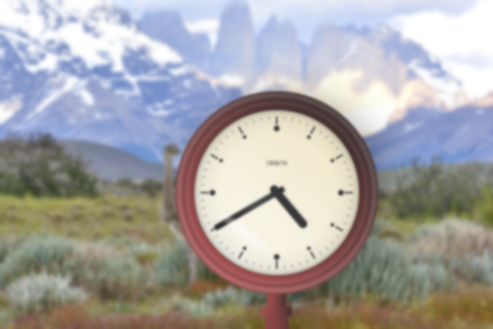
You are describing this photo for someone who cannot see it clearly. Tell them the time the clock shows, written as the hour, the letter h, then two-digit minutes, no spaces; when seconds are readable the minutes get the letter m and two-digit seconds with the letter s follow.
4h40
